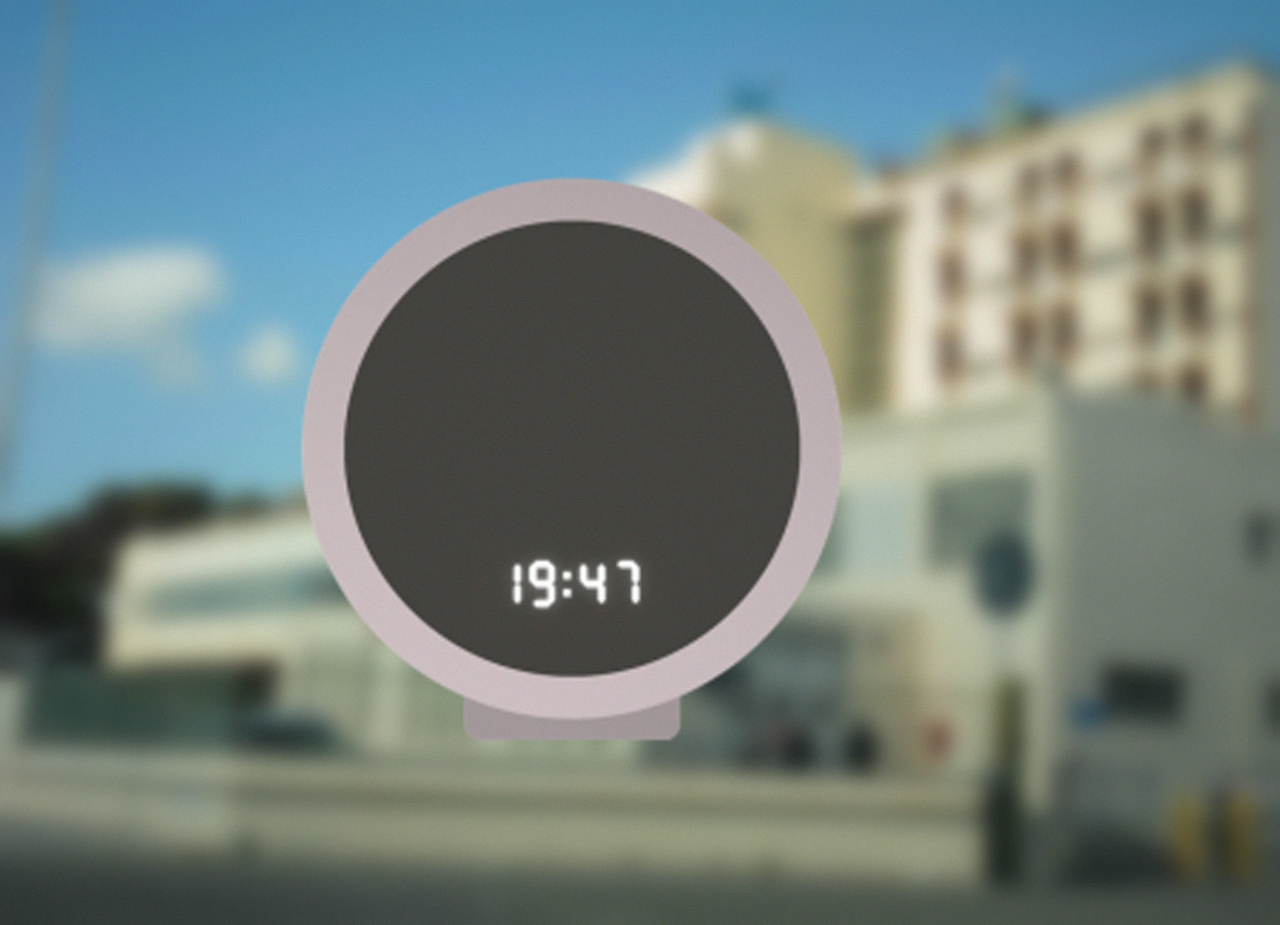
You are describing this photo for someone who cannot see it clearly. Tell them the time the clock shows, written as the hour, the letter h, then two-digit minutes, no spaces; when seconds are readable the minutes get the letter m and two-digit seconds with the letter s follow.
19h47
